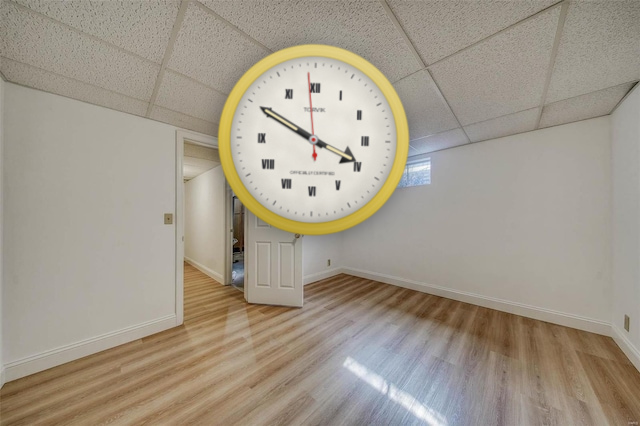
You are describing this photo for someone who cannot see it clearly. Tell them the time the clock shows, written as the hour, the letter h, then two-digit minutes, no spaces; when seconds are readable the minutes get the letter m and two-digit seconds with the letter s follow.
3h49m59s
